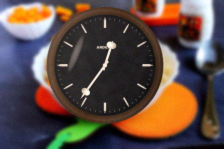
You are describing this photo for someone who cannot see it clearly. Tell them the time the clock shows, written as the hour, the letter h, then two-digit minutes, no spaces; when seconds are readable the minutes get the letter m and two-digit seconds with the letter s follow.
12h36
